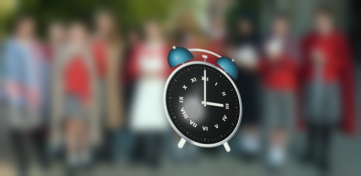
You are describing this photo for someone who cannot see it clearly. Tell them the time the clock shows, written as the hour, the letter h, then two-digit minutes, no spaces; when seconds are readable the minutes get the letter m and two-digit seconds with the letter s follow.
3h00
